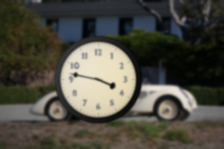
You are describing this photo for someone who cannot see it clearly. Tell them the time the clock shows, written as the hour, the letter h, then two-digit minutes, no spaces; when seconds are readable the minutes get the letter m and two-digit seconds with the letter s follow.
3h47
